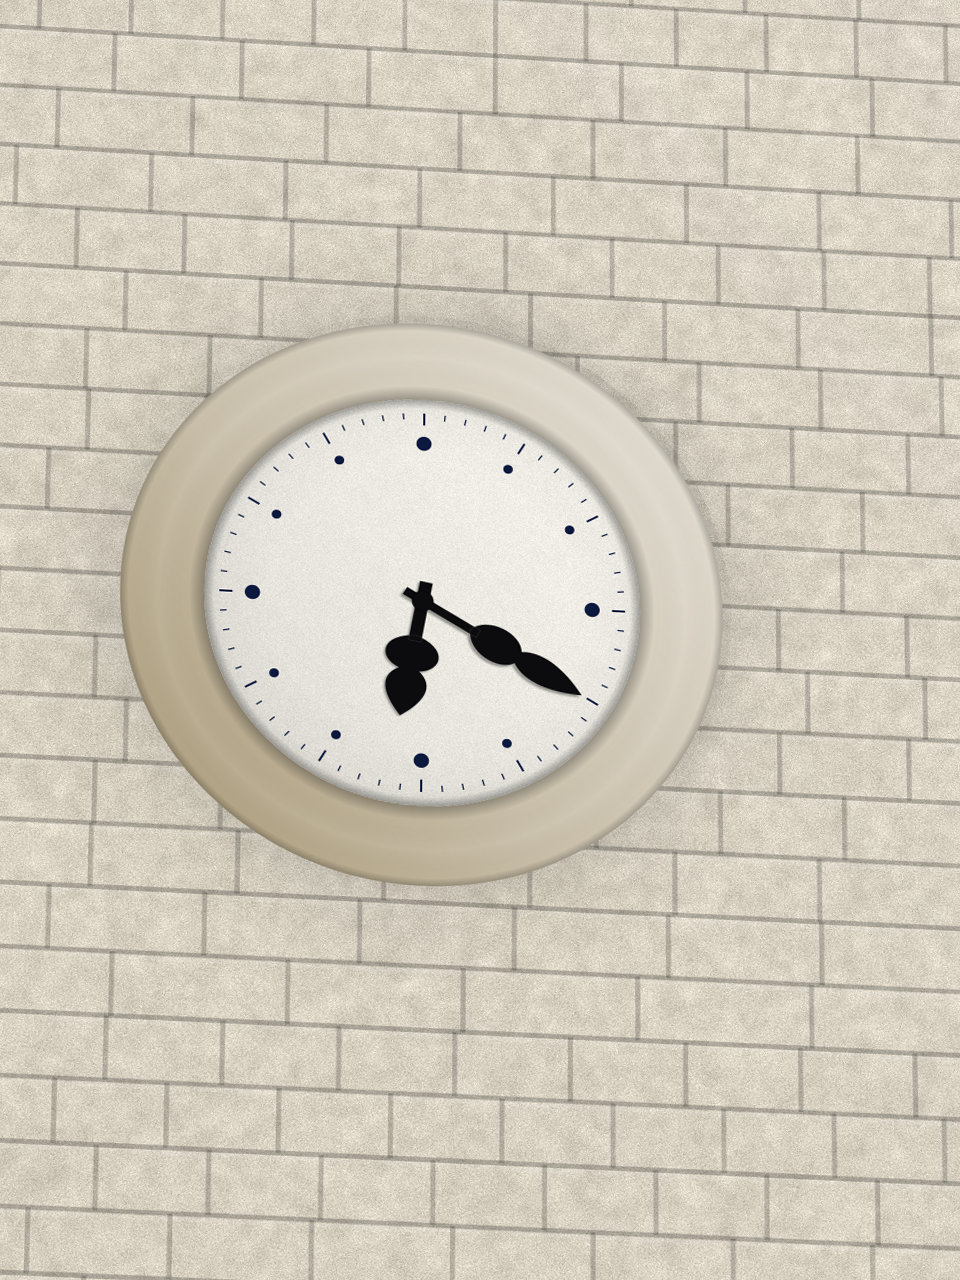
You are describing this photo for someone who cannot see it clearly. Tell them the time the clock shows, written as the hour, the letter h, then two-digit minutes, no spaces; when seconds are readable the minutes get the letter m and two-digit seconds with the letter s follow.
6h20
